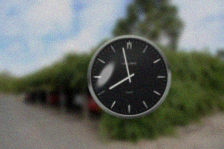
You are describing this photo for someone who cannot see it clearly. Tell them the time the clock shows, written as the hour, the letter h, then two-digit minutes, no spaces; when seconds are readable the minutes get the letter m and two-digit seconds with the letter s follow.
7h58
